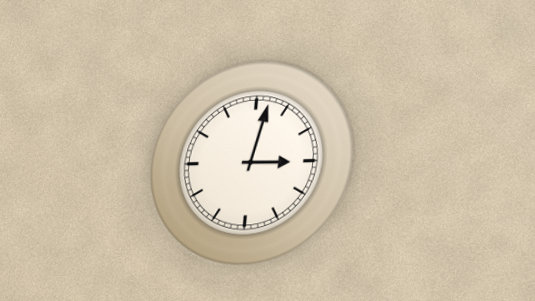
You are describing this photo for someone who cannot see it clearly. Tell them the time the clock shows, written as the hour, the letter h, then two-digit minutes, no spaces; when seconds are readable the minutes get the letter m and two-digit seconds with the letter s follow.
3h02
